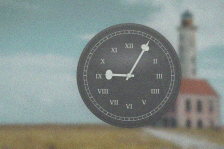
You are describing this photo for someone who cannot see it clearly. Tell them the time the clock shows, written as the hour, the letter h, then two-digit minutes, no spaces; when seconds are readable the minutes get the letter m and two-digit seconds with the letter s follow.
9h05
